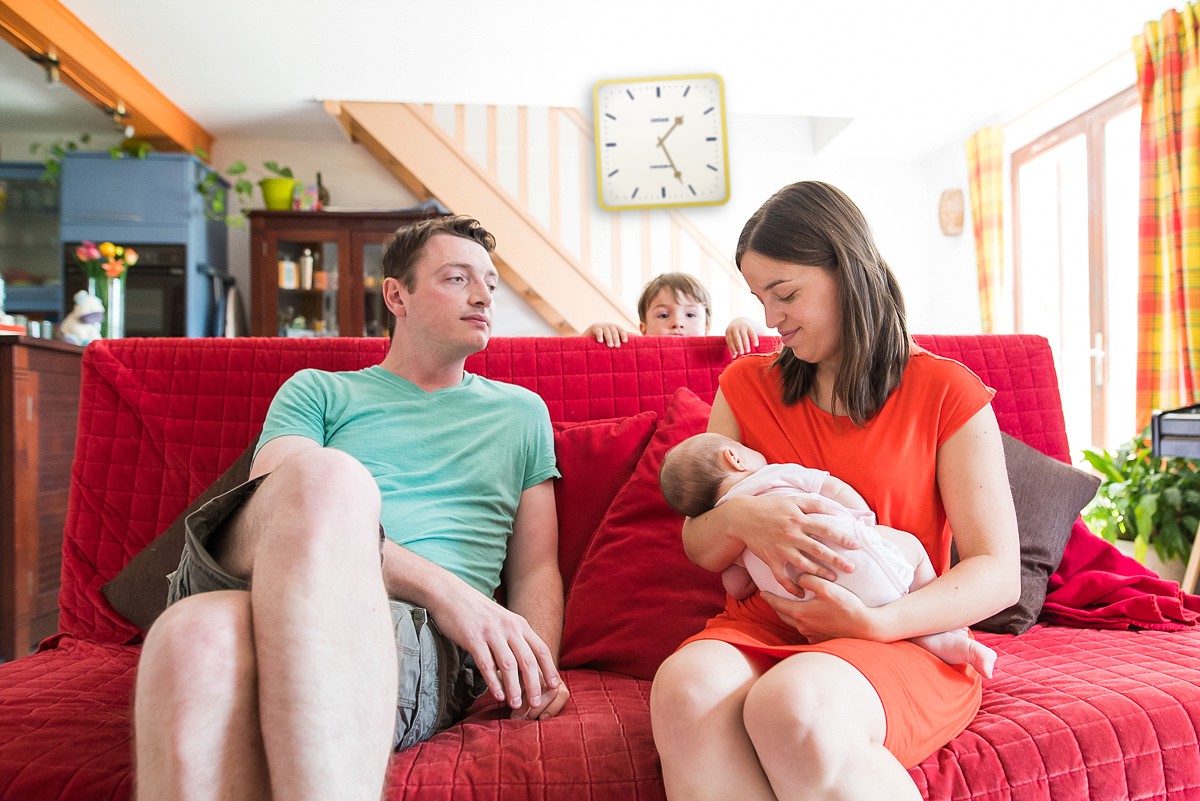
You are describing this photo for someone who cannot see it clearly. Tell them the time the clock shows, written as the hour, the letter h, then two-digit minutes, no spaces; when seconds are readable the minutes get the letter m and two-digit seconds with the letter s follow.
1h26
